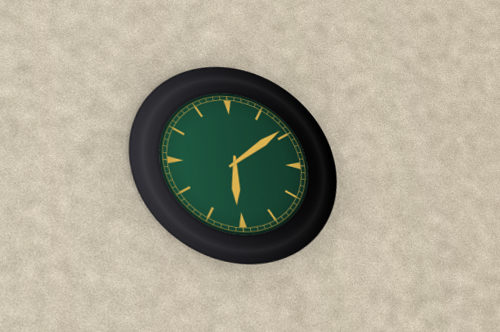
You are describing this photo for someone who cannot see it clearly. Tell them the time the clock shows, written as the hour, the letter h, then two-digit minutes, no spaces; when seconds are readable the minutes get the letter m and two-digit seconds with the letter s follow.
6h09
